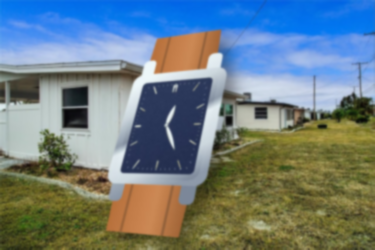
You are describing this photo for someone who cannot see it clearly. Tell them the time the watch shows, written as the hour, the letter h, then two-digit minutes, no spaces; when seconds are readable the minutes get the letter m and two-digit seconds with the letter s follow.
12h25
